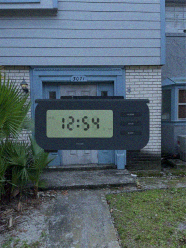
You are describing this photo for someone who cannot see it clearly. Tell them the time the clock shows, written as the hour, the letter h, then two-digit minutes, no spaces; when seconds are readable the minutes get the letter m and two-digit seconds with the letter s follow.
12h54
